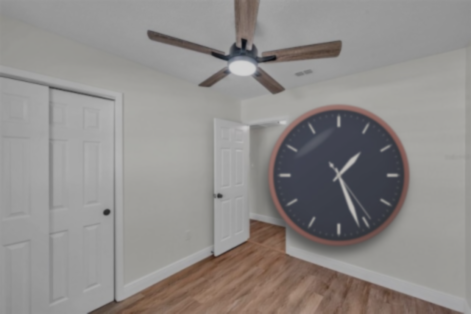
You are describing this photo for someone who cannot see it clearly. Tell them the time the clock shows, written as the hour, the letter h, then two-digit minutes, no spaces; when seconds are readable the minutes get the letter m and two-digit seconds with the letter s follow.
1h26m24s
